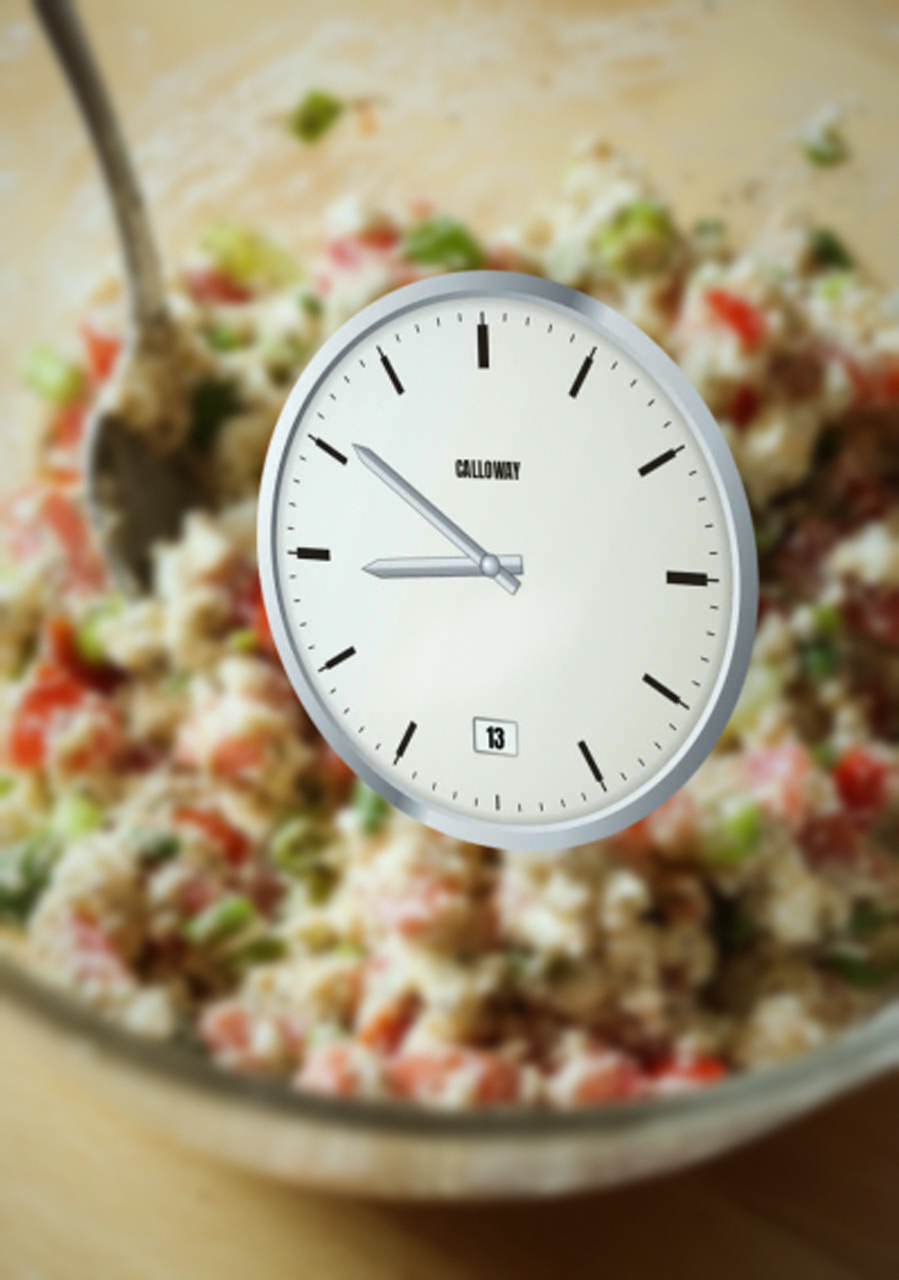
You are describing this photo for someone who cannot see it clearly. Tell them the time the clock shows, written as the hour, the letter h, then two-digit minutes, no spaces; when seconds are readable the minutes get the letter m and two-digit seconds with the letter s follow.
8h51
